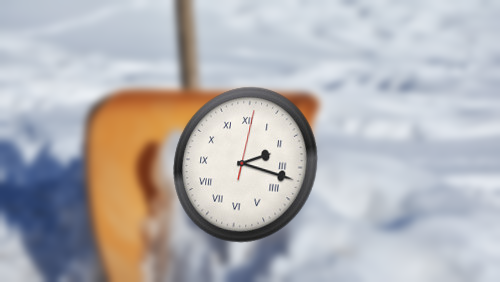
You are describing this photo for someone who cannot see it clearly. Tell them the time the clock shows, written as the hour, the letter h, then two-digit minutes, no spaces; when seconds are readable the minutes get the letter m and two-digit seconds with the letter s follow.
2h17m01s
